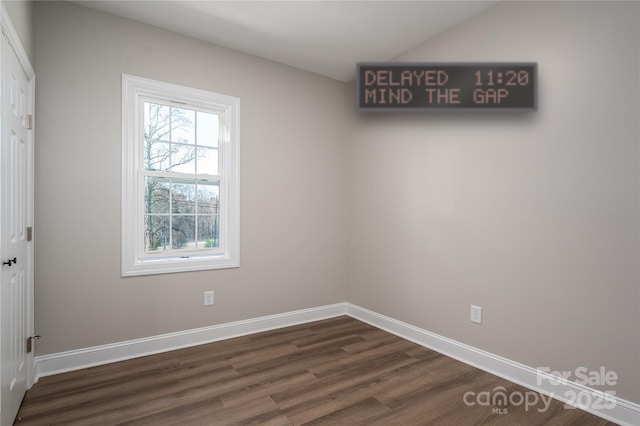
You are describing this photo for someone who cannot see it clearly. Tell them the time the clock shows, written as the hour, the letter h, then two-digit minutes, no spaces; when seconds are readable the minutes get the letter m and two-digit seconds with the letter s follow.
11h20
